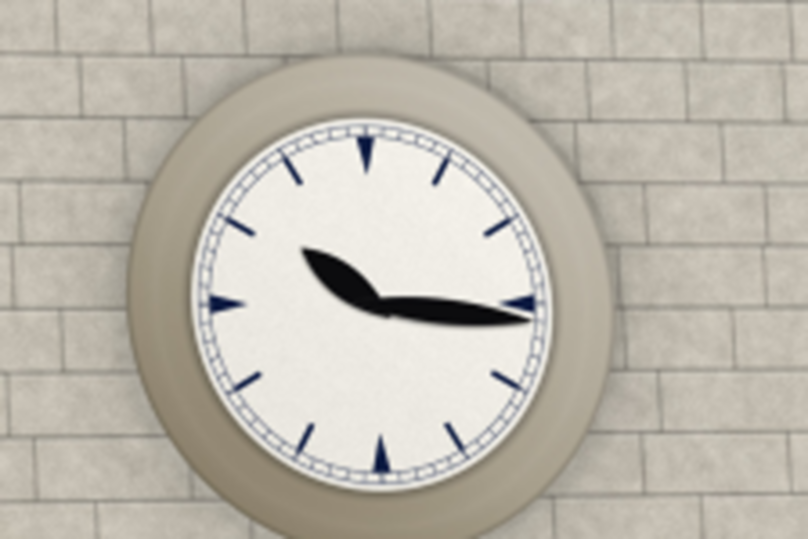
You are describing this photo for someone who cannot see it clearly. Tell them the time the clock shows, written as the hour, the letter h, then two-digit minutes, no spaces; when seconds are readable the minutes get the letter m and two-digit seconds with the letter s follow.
10h16
